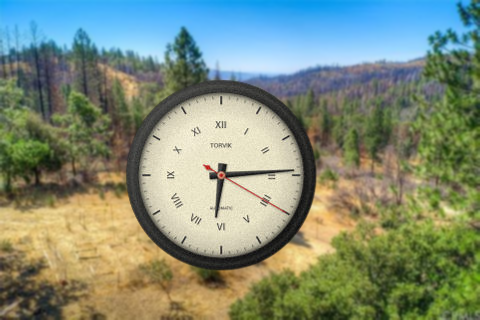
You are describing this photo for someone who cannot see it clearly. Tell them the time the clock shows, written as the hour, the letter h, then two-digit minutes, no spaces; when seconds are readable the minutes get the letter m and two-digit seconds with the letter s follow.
6h14m20s
